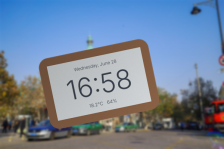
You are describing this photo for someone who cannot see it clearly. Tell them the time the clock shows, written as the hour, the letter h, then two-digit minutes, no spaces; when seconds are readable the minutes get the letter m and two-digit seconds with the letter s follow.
16h58
